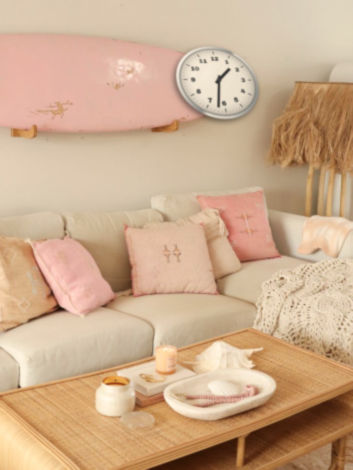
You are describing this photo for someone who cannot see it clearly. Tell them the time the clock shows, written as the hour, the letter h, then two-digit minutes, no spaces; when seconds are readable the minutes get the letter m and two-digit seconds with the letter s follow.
1h32
